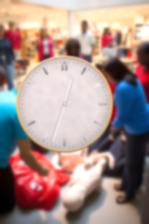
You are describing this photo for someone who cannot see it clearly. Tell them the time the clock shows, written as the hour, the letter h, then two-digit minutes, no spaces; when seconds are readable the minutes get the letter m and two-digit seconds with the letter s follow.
12h33
